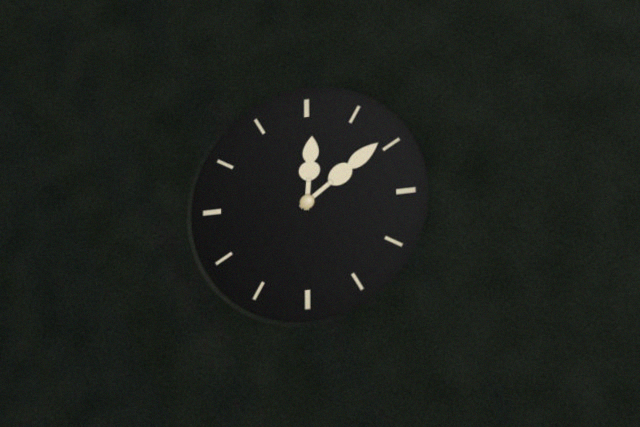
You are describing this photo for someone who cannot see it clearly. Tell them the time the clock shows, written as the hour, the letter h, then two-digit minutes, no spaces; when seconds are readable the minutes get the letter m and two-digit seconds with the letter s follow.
12h09
